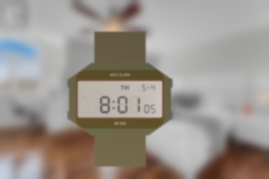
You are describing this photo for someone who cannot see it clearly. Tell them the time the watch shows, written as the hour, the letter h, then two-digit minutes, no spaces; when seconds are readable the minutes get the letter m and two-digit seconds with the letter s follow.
8h01
